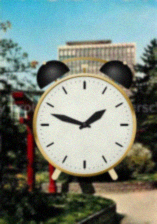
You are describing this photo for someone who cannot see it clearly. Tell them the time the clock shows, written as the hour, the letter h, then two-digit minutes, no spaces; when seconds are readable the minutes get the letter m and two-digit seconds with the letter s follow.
1h48
